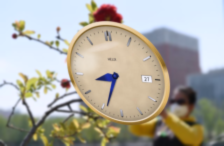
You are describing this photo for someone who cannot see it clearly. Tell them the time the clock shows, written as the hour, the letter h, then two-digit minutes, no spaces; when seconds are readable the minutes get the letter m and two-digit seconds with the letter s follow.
8h34
